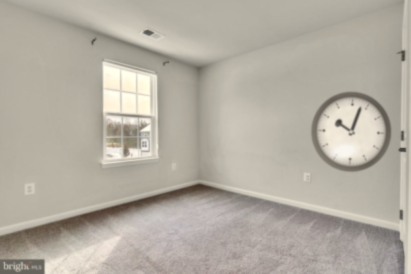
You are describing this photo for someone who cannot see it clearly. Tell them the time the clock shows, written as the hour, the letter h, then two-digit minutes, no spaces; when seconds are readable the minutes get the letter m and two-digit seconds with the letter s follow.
10h03
